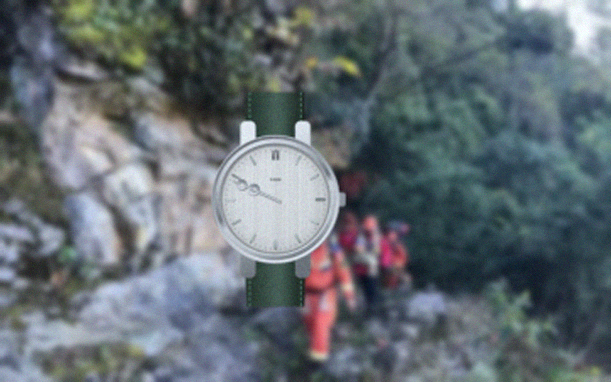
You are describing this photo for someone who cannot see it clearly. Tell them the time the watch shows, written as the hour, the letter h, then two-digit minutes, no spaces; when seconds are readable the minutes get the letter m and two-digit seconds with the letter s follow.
9h49
